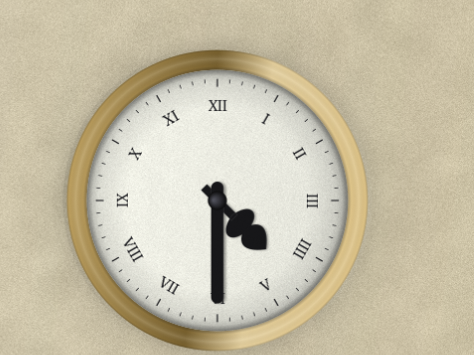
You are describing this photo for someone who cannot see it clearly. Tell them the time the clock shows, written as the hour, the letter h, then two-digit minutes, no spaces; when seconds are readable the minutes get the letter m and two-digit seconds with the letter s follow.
4h30
